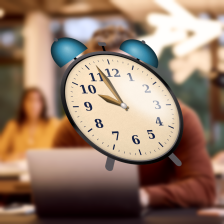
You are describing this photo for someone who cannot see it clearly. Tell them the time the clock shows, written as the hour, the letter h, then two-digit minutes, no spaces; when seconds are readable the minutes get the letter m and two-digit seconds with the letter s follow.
9h57
